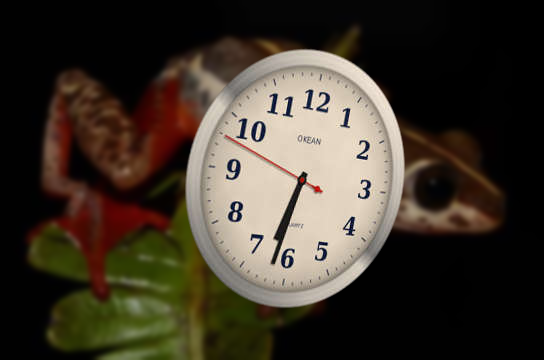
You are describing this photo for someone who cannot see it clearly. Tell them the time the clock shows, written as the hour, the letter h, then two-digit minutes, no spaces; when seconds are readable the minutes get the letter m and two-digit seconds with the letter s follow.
6h31m48s
